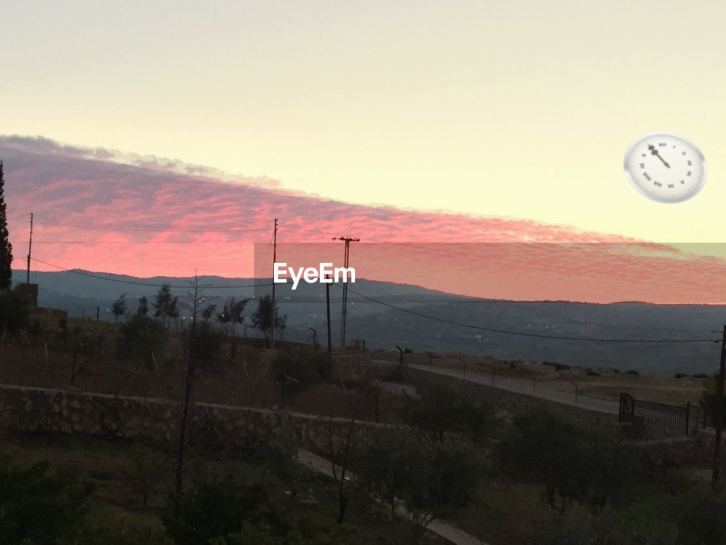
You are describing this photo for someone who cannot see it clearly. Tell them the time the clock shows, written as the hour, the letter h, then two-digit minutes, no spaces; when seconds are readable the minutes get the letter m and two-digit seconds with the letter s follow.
10h55
